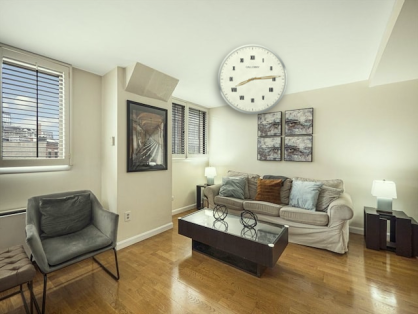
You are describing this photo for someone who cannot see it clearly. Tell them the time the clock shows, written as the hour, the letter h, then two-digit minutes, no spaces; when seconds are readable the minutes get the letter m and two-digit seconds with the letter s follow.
8h14
